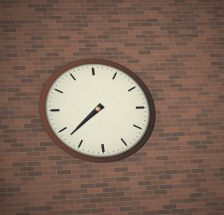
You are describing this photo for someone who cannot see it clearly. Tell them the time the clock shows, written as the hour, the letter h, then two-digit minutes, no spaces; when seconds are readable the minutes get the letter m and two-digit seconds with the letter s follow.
7h38
